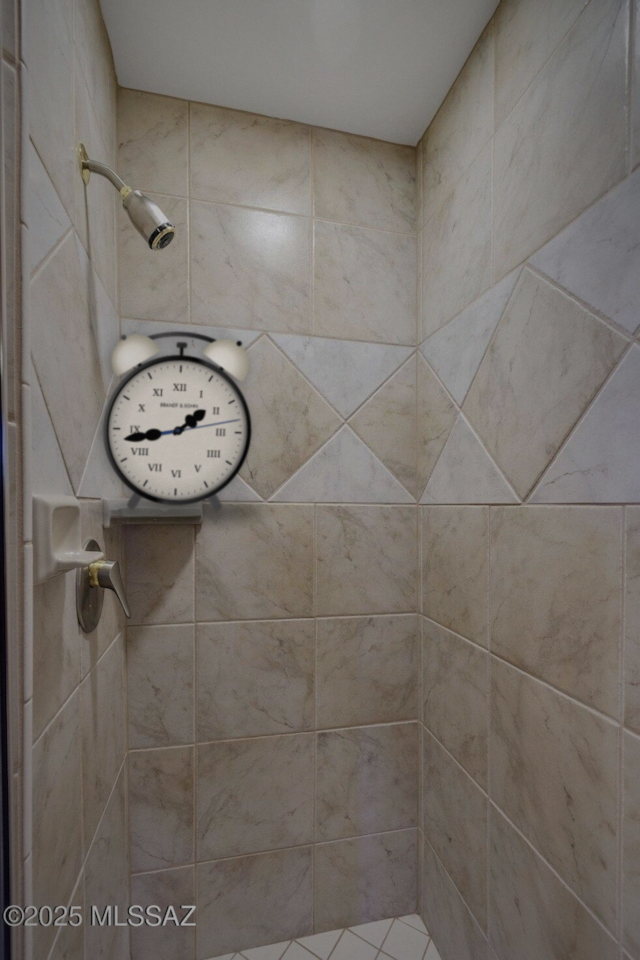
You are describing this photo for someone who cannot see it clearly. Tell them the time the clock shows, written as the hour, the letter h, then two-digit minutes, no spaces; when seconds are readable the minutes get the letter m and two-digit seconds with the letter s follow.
1h43m13s
